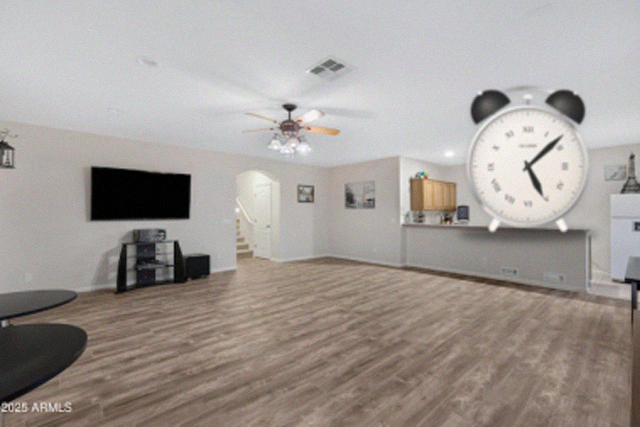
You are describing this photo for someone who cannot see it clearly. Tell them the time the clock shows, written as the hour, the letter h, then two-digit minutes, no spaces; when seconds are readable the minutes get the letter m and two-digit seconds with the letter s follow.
5h08
